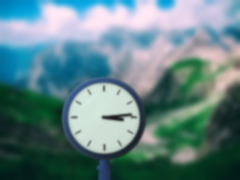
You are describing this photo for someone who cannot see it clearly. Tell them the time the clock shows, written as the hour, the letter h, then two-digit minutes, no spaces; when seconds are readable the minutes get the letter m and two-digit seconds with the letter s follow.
3h14
